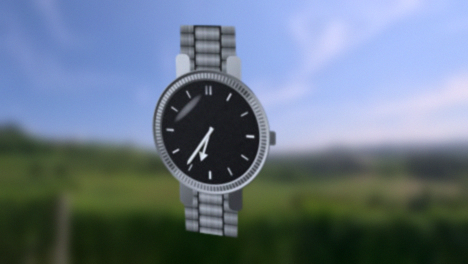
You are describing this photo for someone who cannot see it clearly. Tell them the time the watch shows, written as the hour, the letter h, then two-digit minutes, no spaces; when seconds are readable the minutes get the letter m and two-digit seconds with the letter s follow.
6h36
